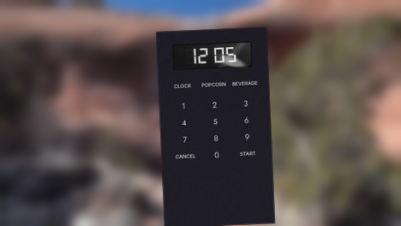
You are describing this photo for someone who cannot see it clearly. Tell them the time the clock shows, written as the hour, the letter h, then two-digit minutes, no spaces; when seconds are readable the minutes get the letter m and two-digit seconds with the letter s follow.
12h05
